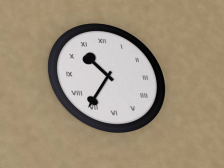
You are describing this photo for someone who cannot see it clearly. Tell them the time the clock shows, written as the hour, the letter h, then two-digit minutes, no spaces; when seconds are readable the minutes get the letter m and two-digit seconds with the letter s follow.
10h36
